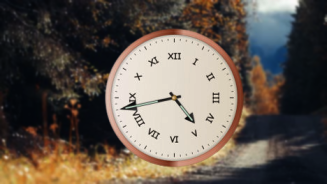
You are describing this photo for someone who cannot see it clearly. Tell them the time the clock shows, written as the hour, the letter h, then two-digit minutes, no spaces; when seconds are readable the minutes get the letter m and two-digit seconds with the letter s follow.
4h43
